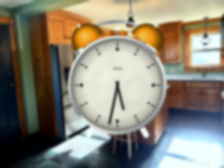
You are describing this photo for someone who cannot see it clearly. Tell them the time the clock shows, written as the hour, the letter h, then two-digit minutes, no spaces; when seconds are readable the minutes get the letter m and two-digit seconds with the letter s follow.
5h32
